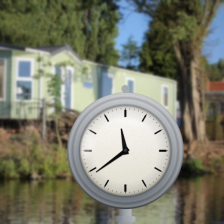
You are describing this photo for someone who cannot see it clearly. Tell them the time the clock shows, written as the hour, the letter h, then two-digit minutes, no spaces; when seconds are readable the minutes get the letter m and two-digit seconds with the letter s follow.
11h39
